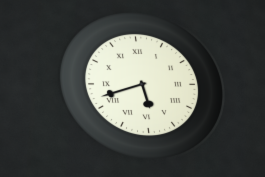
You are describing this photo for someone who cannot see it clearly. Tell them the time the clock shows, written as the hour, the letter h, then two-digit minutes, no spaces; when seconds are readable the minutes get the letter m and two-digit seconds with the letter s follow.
5h42
